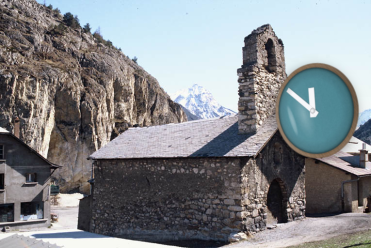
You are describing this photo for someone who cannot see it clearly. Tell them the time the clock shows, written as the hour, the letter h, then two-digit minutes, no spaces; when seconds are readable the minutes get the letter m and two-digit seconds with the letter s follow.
11h51
